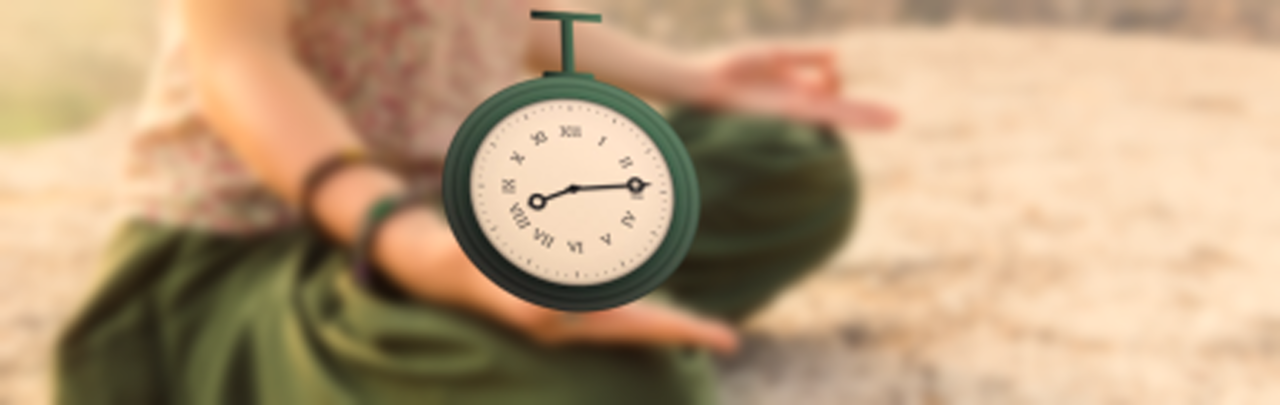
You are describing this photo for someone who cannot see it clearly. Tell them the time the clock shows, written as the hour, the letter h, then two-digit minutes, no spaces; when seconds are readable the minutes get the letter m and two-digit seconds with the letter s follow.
8h14
